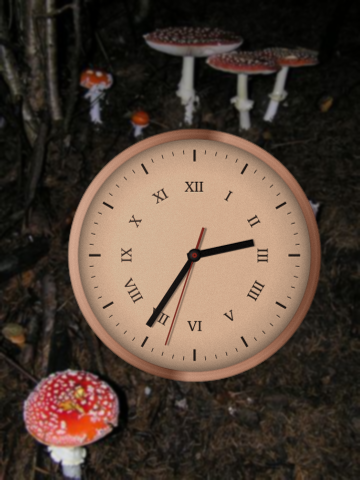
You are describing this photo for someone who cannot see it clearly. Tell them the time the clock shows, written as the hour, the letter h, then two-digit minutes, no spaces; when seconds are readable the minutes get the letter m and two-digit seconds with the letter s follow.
2h35m33s
